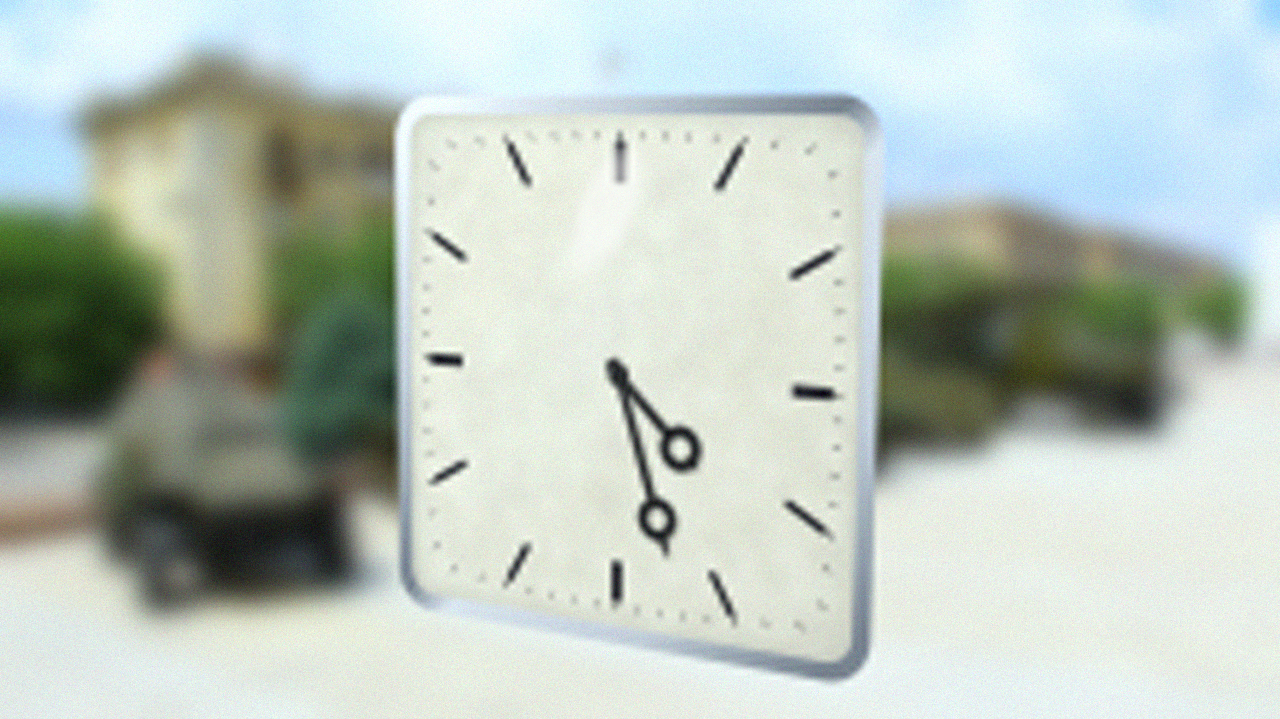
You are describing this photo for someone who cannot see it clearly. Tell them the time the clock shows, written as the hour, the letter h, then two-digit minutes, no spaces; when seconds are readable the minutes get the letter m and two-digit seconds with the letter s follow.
4h27
